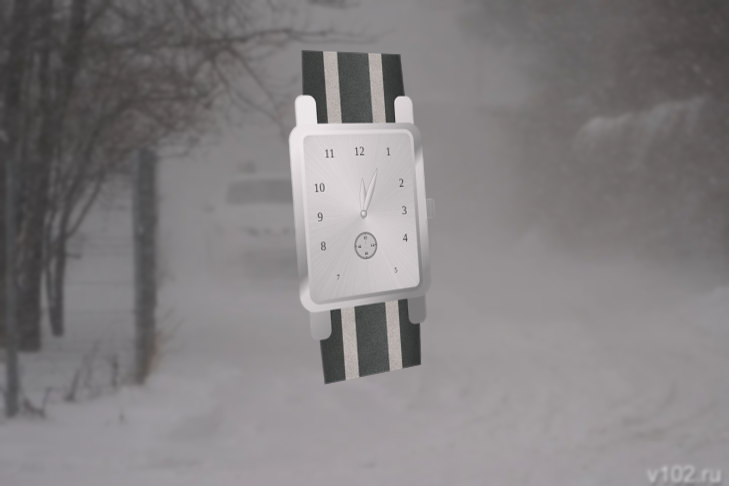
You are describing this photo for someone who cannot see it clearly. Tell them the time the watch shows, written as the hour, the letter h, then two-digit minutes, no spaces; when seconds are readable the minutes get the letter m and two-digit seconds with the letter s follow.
12h04
